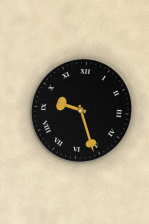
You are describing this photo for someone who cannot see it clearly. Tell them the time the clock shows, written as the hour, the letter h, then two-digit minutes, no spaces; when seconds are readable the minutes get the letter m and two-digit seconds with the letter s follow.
9h26
